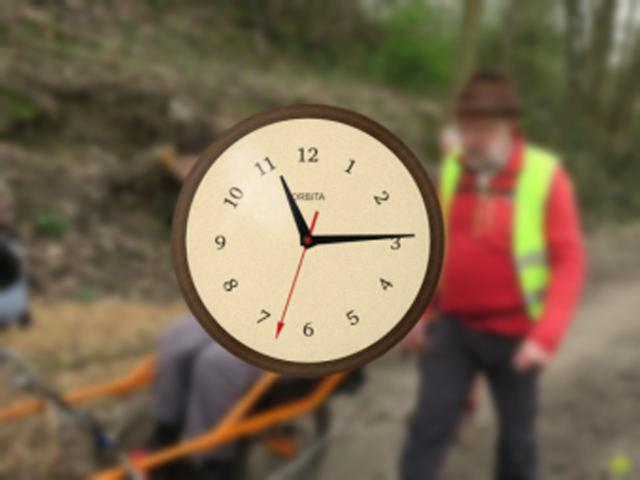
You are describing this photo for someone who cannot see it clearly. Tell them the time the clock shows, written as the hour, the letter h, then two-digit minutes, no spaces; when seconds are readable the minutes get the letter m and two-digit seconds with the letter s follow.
11h14m33s
